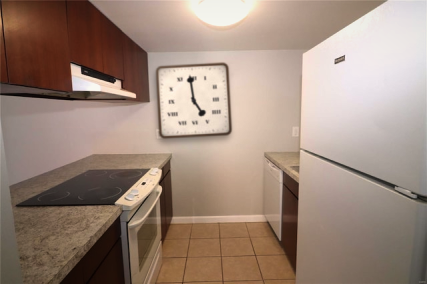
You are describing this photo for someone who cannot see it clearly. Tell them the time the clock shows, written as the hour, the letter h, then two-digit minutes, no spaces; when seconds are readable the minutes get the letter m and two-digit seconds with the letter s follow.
4h59
